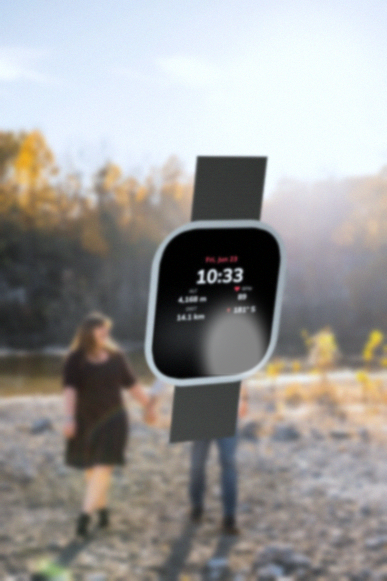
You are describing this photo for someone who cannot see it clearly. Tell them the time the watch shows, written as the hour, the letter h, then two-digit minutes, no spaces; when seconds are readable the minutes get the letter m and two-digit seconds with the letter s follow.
10h33
